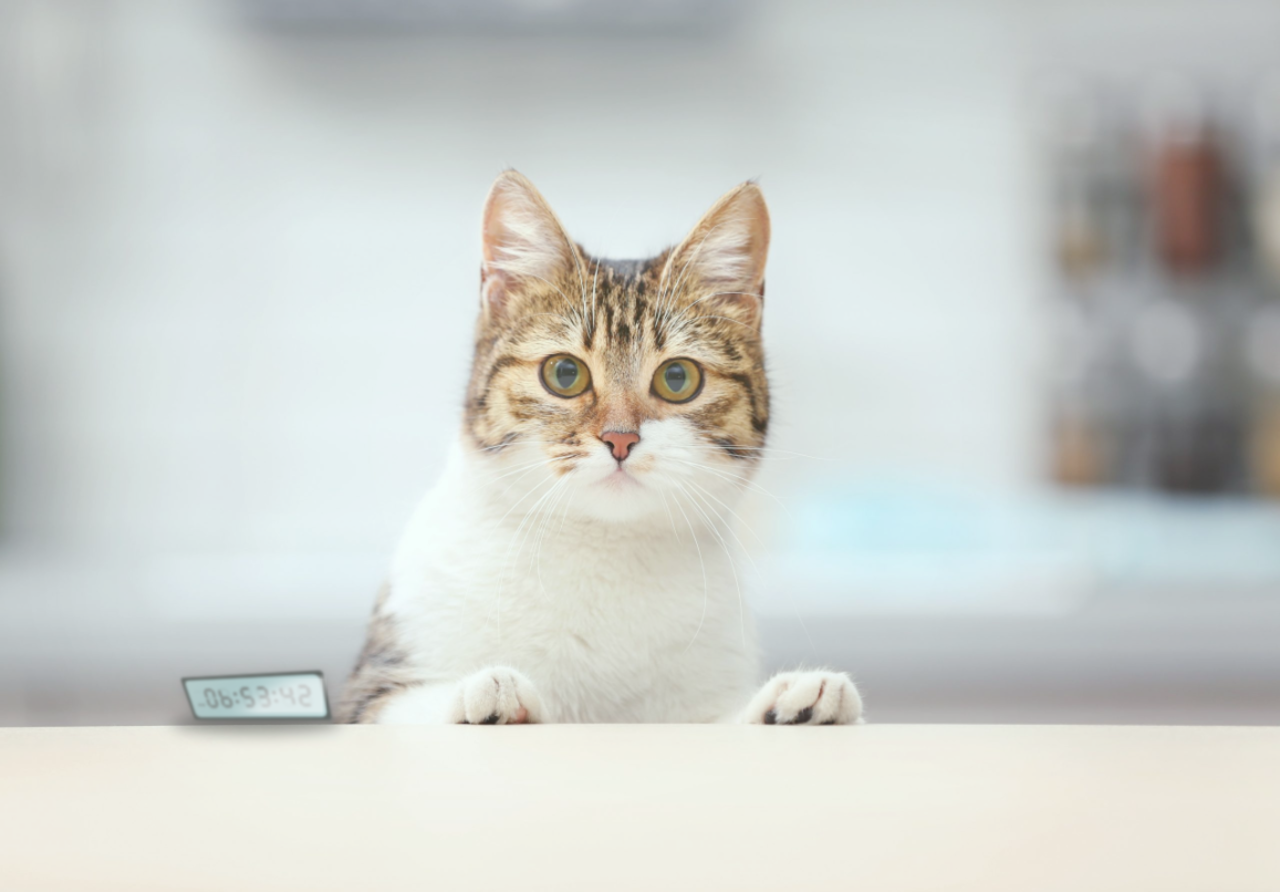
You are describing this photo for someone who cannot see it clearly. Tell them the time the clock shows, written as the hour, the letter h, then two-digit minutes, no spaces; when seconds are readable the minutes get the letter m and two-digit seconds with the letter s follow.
6h53m42s
